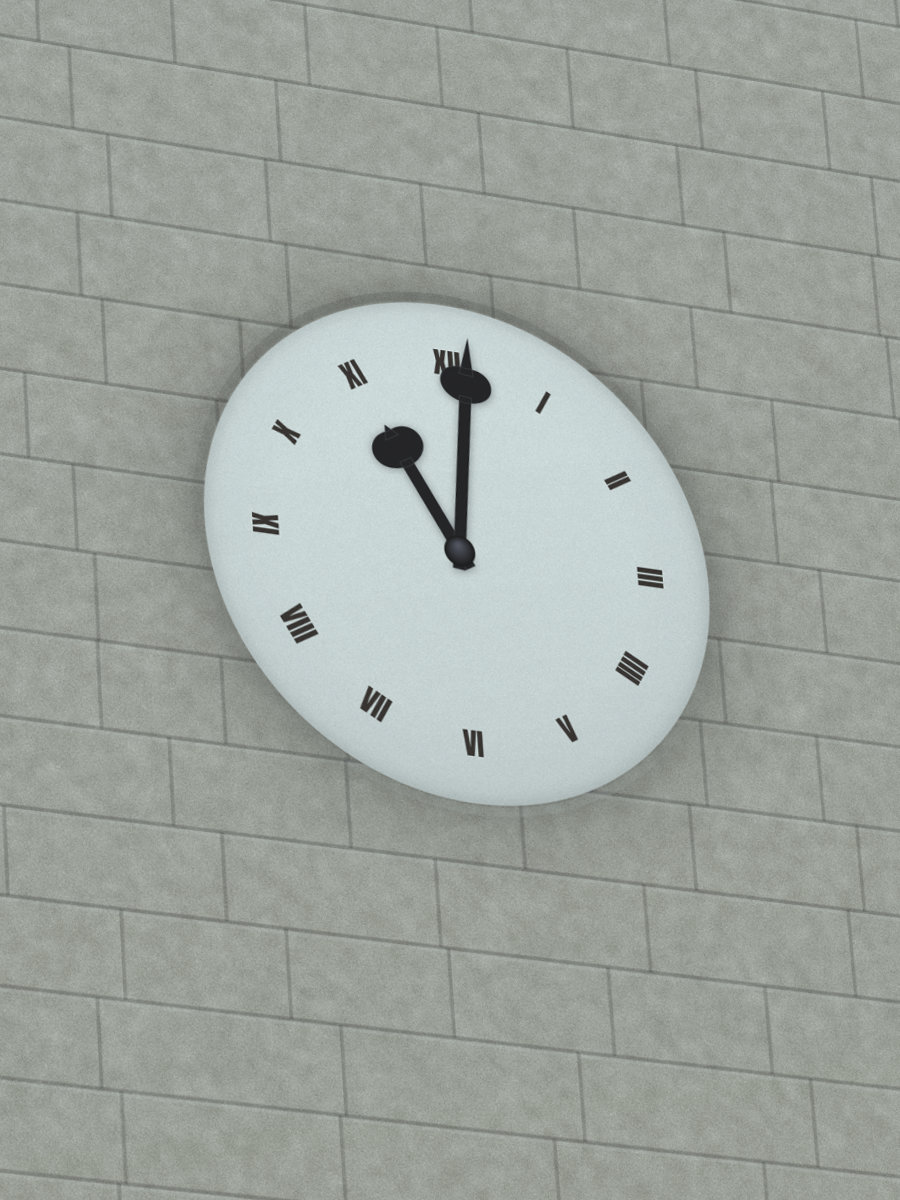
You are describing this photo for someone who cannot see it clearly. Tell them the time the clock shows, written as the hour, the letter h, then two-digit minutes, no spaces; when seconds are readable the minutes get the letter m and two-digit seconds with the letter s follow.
11h01
